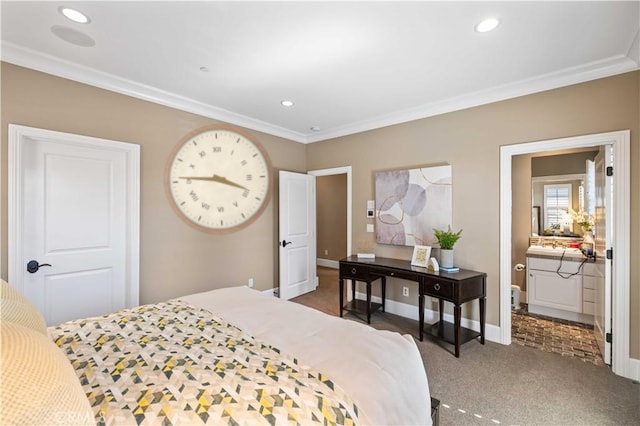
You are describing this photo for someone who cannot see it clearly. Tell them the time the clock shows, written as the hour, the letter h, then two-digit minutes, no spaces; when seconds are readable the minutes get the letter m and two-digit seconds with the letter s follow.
3h46
